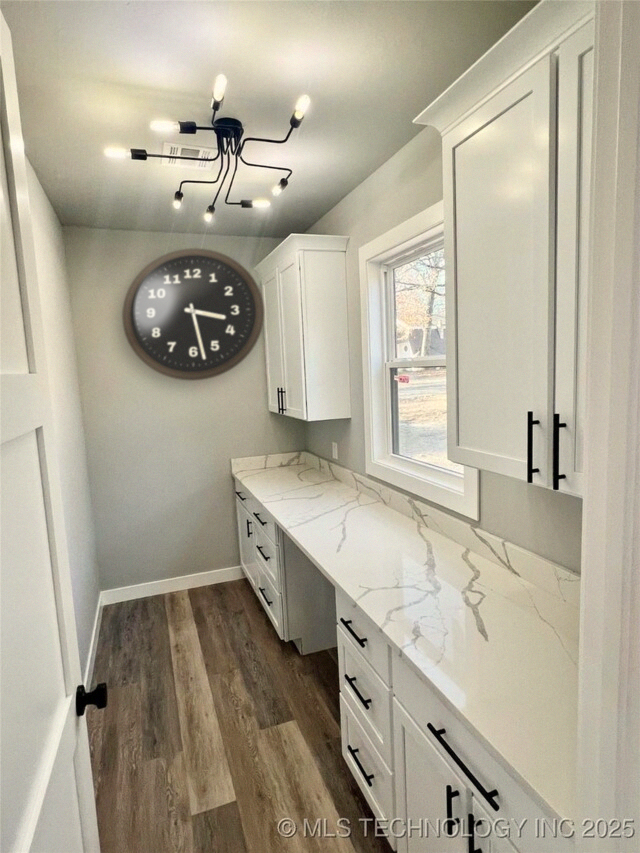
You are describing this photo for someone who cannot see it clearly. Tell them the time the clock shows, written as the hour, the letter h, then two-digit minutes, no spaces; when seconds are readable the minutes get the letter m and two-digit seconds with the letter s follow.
3h28
